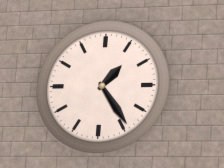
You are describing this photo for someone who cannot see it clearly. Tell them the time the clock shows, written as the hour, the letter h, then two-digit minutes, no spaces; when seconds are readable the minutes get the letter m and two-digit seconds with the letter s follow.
1h24
